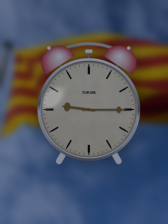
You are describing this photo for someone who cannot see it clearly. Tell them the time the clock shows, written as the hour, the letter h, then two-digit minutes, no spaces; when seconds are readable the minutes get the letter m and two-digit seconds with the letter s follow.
9h15
